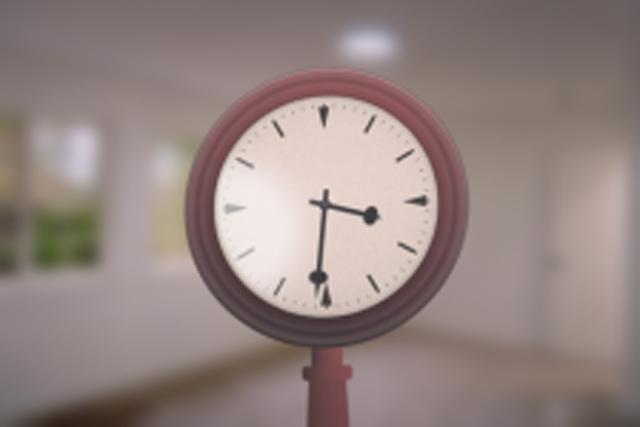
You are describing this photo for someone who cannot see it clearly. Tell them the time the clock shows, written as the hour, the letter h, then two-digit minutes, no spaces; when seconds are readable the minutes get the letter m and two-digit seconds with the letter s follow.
3h31
